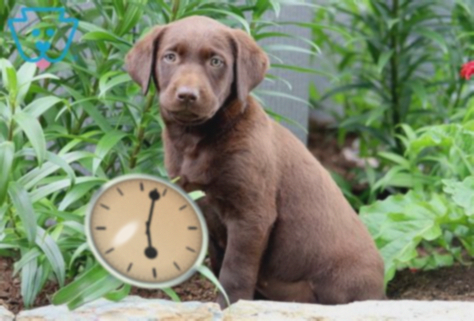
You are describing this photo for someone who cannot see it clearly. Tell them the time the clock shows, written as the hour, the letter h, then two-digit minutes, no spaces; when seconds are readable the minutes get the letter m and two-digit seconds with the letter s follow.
6h03
